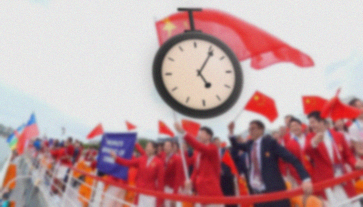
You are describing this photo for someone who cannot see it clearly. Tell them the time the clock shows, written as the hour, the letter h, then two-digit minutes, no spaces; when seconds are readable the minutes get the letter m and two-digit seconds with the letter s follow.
5h06
